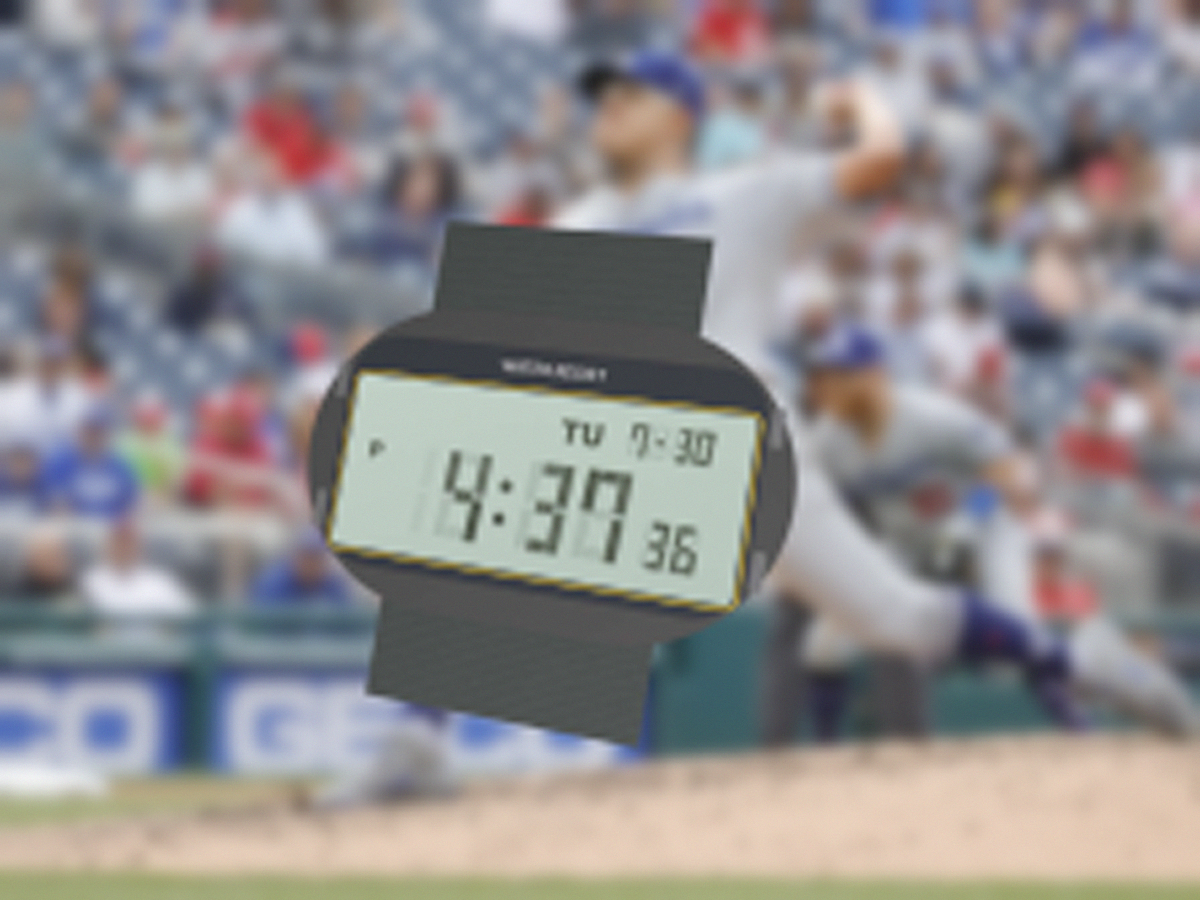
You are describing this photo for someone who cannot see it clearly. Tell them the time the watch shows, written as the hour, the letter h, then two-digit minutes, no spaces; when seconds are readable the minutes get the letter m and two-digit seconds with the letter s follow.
4h37m36s
